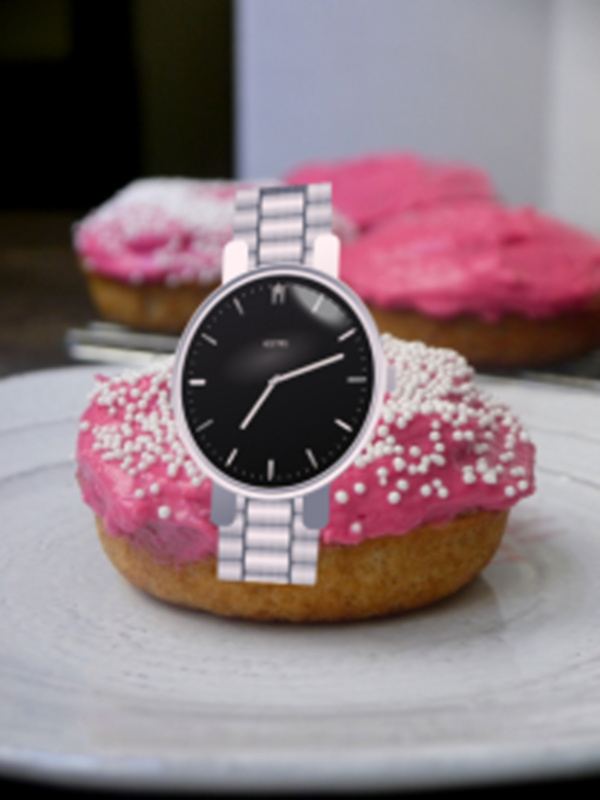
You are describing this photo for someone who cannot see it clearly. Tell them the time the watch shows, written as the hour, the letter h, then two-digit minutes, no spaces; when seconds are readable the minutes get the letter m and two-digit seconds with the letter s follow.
7h12
